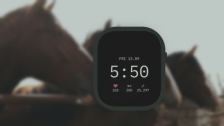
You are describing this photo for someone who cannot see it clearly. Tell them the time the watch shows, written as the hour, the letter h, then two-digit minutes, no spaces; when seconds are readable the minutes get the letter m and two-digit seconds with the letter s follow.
5h50
